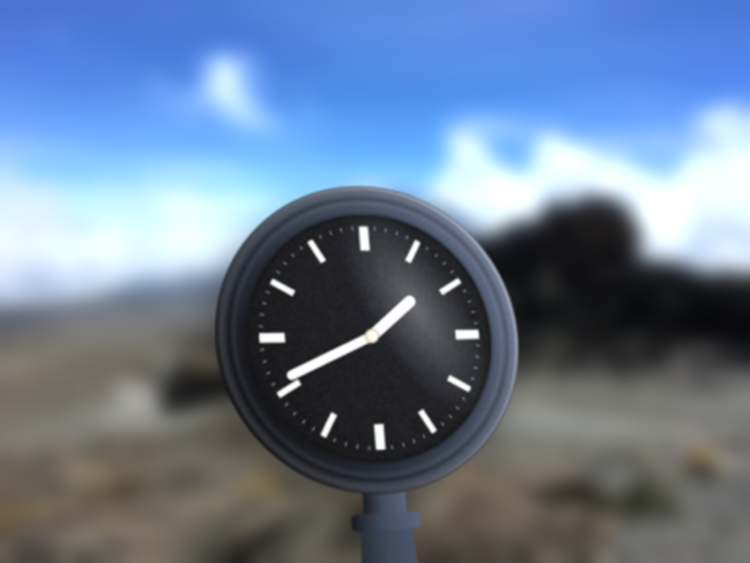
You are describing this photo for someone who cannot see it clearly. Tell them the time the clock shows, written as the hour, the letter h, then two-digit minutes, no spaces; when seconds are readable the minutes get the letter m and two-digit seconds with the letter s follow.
1h41
